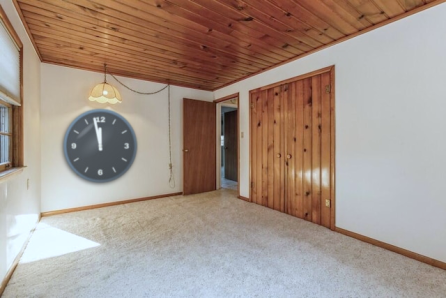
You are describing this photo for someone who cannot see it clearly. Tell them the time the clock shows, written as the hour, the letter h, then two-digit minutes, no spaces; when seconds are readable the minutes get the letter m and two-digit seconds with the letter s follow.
11h58
